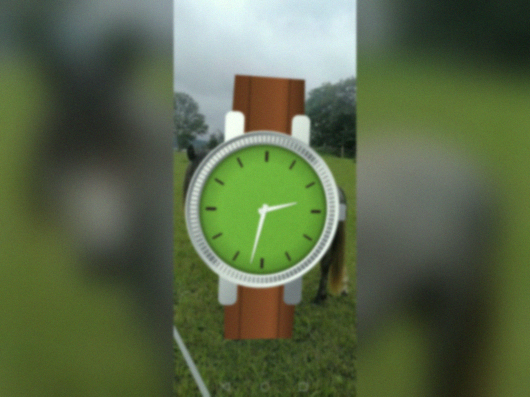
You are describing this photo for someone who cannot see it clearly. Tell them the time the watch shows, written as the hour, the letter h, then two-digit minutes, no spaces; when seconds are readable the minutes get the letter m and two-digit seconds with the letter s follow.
2h32
